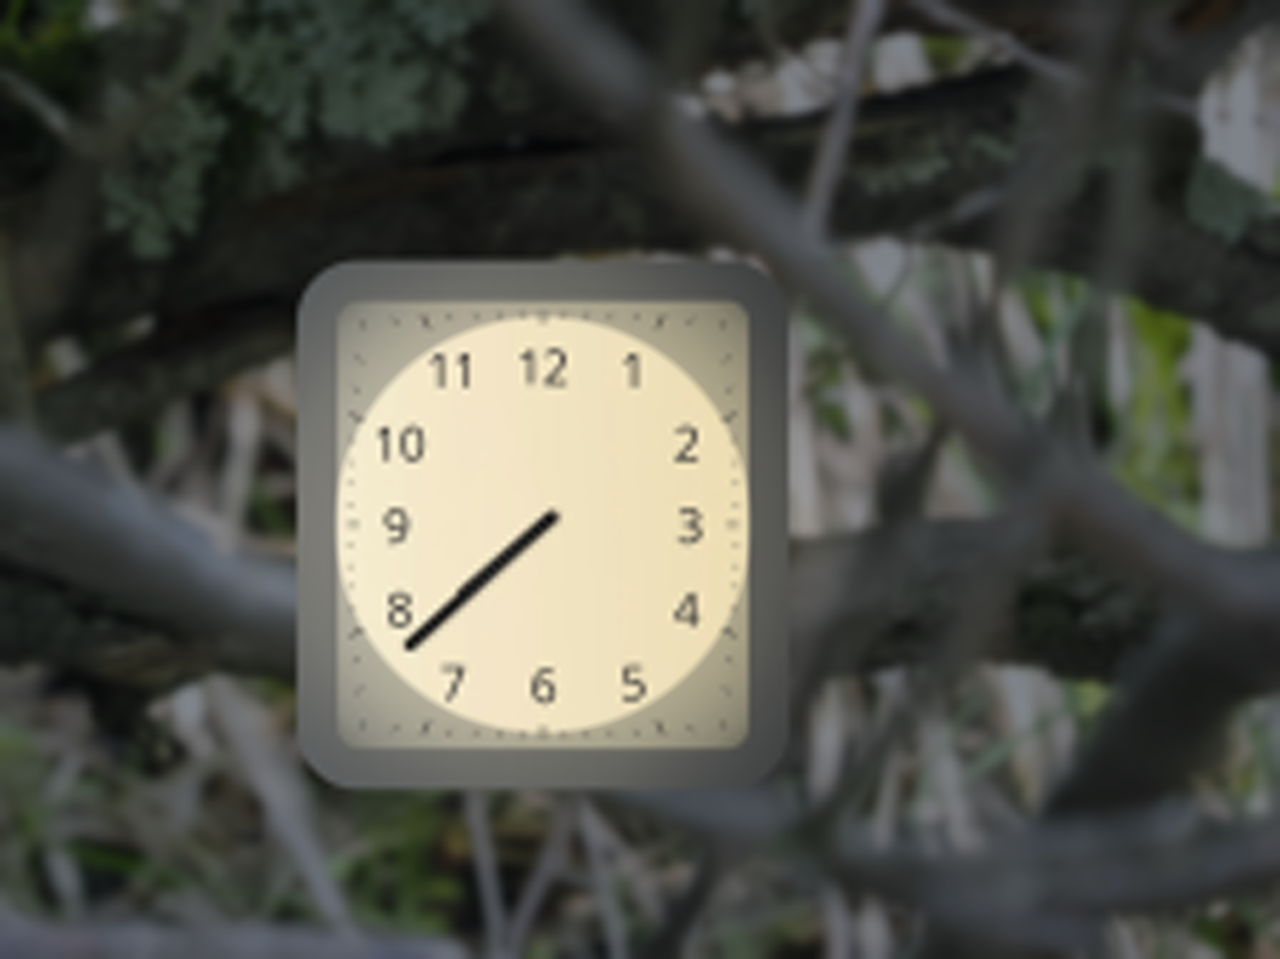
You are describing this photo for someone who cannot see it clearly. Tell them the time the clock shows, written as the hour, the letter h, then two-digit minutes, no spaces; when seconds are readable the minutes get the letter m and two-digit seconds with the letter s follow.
7h38
